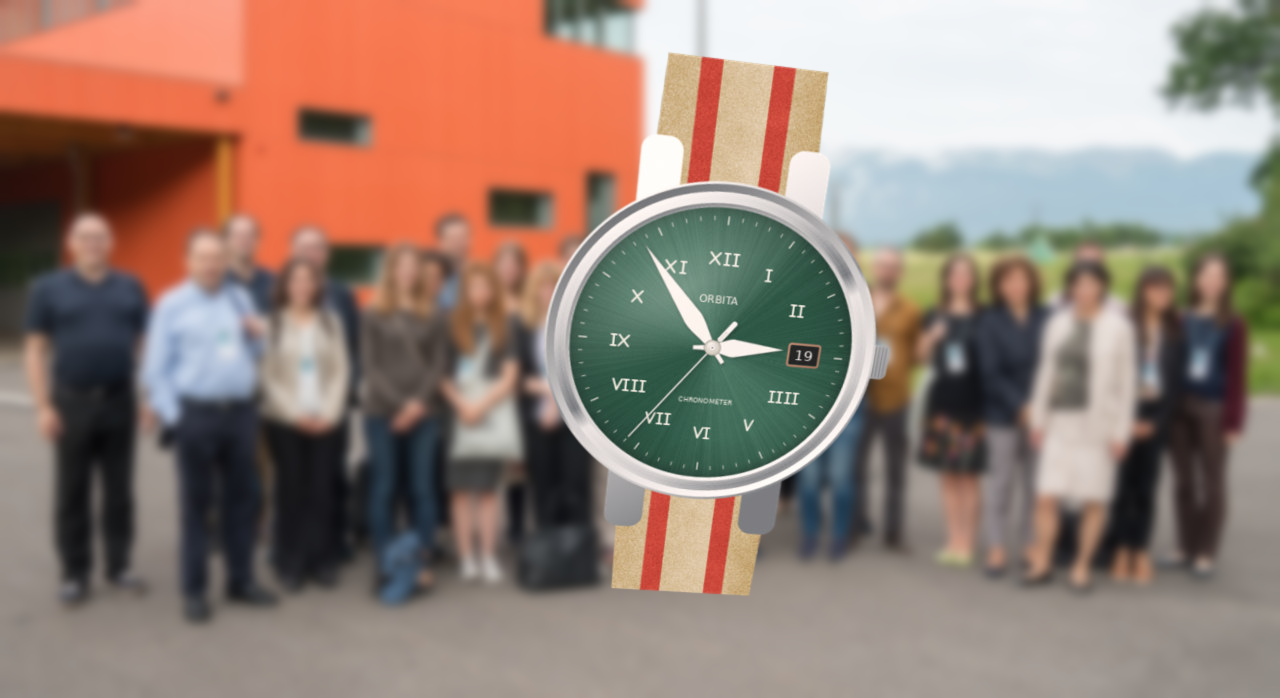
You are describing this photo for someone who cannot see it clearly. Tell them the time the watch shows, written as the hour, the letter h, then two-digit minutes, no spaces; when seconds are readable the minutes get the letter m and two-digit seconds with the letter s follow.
2h53m36s
